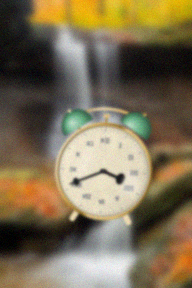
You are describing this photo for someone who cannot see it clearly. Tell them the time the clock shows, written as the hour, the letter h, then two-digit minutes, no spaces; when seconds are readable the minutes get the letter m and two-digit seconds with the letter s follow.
3h41
